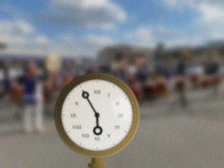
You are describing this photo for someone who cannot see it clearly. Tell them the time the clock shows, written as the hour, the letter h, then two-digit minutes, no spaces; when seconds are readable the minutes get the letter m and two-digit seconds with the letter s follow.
5h55
